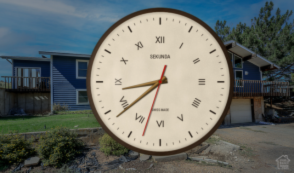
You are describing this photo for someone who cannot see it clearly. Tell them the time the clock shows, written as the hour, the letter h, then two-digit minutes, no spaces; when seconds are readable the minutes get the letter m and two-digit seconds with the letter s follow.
8h38m33s
